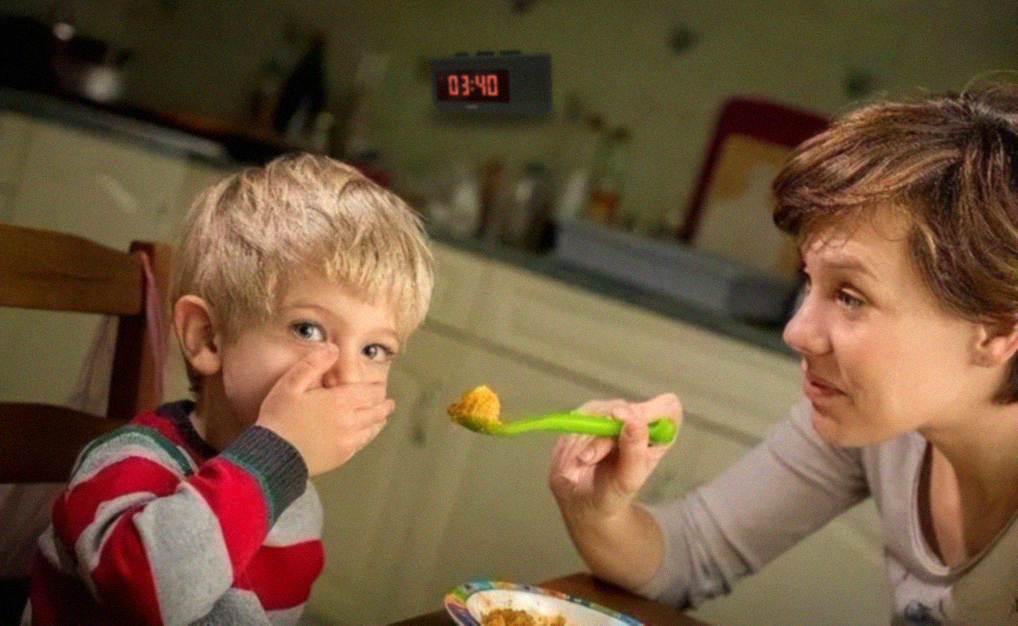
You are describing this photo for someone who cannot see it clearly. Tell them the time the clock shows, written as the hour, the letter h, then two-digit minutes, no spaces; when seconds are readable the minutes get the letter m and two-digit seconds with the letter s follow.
3h40
